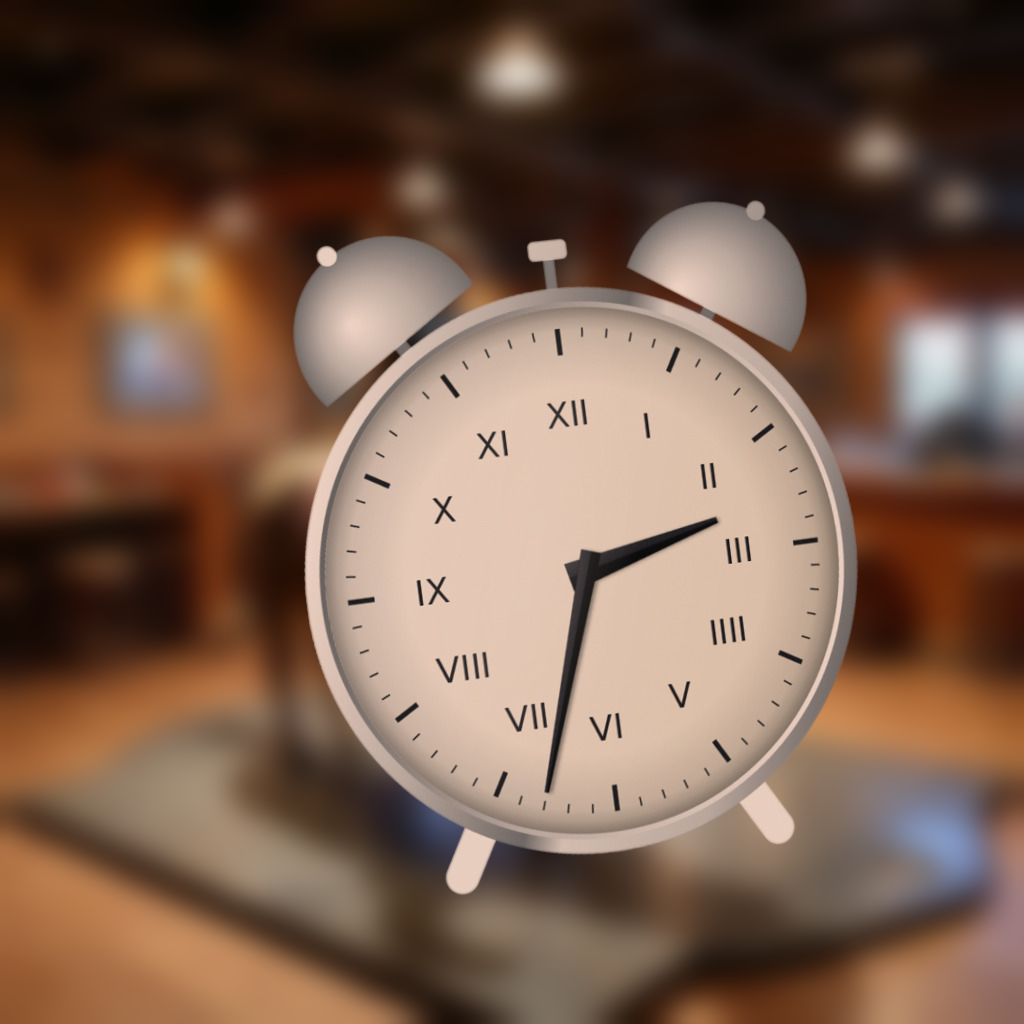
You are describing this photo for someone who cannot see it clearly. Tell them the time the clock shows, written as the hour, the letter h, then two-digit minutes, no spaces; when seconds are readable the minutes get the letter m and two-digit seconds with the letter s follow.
2h33
